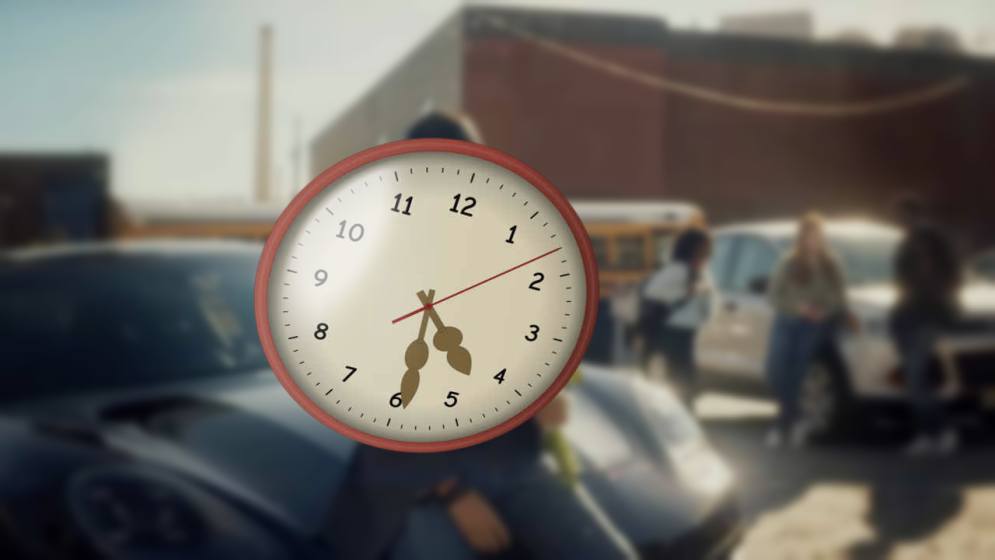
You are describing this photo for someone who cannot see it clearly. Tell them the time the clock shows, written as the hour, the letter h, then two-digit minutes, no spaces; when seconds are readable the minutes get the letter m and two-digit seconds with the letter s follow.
4h29m08s
